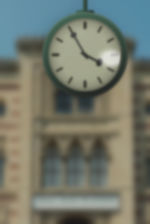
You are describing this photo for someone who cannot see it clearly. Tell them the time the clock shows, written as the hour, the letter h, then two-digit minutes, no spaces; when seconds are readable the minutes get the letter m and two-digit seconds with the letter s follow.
3h55
